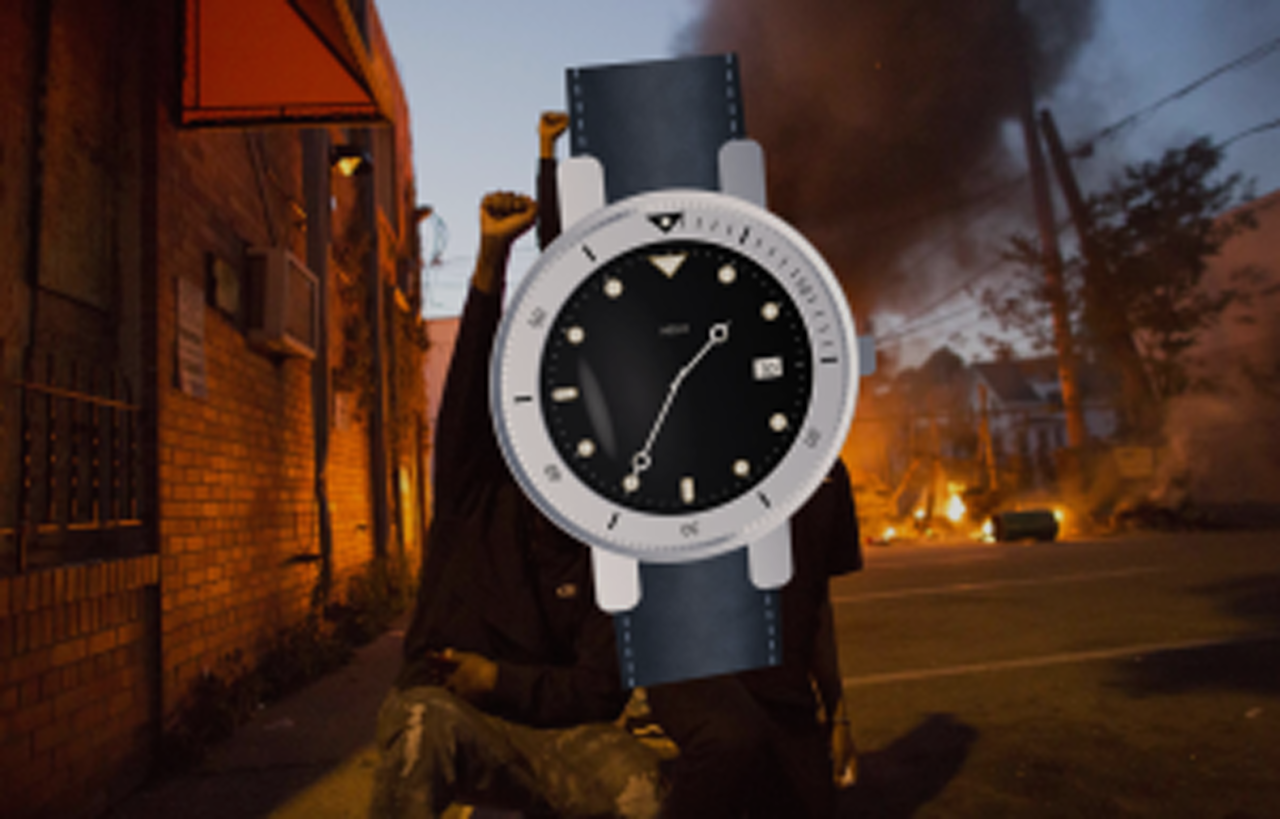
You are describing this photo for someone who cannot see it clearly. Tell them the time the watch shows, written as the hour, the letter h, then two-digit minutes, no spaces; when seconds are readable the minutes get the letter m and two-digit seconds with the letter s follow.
1h35
